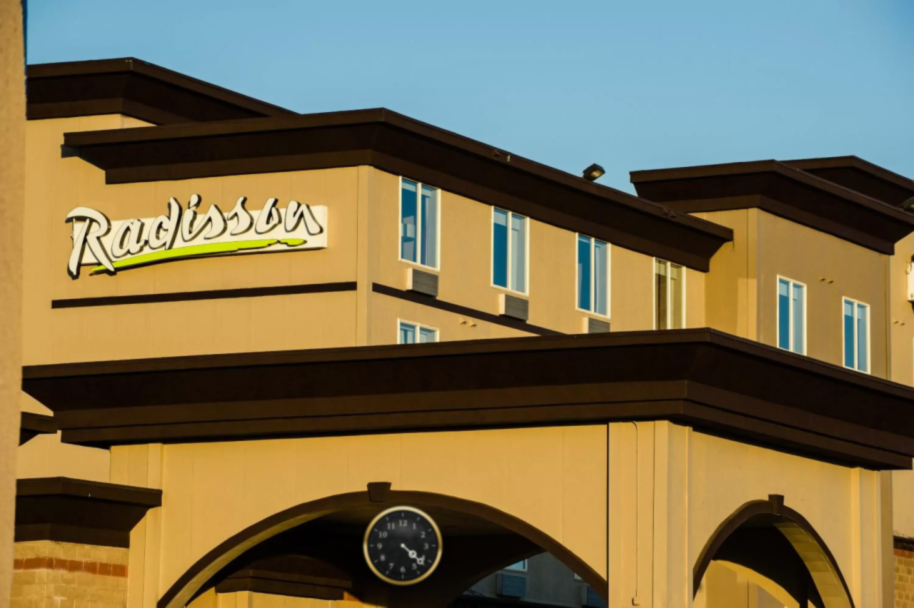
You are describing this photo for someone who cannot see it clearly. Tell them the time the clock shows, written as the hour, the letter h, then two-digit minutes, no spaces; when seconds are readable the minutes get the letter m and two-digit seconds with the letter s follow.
4h22
